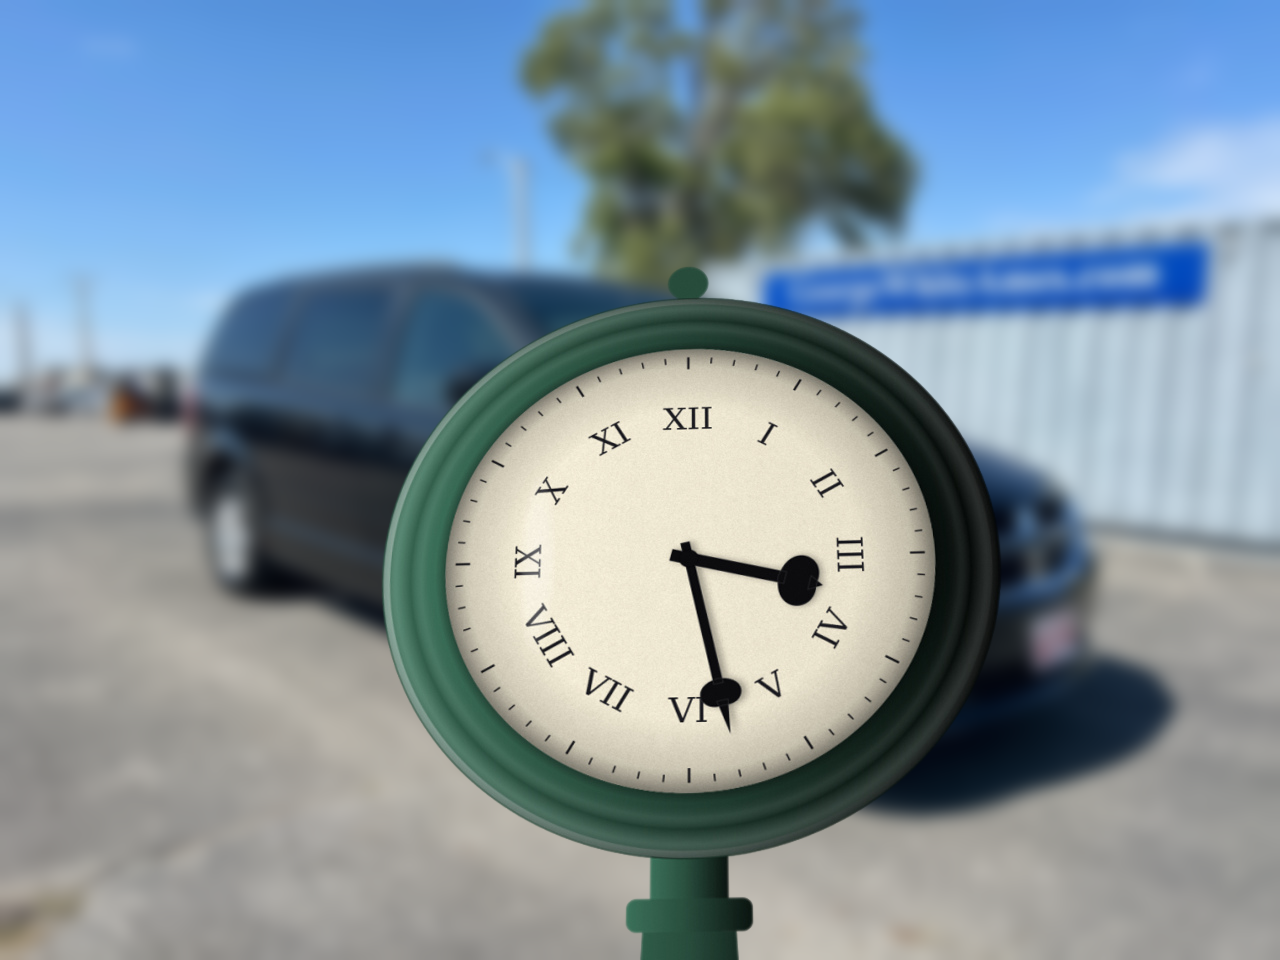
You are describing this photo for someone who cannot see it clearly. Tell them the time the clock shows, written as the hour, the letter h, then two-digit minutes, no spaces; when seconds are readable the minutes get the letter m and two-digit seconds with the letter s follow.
3h28
